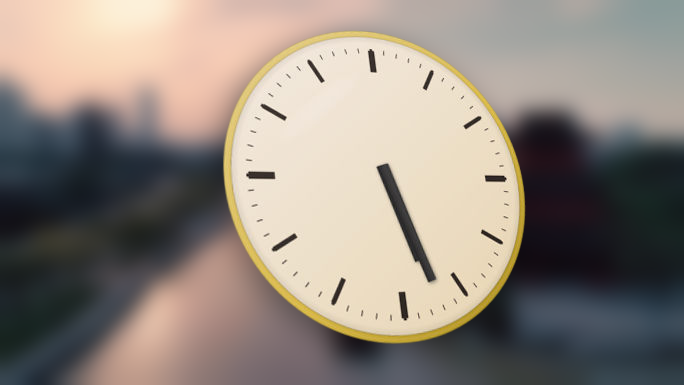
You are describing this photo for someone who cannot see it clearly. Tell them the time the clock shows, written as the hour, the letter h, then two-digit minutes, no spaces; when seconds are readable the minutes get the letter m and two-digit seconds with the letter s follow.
5h27
